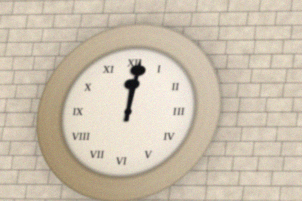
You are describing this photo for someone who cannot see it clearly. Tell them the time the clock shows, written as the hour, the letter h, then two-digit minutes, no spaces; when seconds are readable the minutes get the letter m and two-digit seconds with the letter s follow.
12h01
